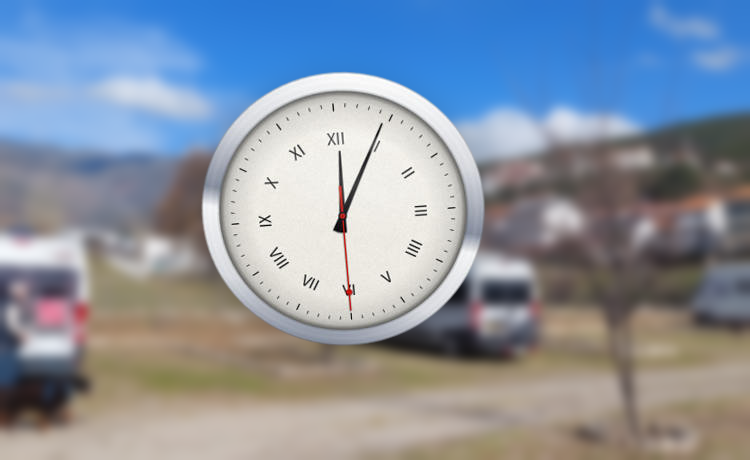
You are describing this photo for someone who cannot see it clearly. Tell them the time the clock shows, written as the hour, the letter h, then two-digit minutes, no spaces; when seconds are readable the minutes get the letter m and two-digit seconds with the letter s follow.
12h04m30s
